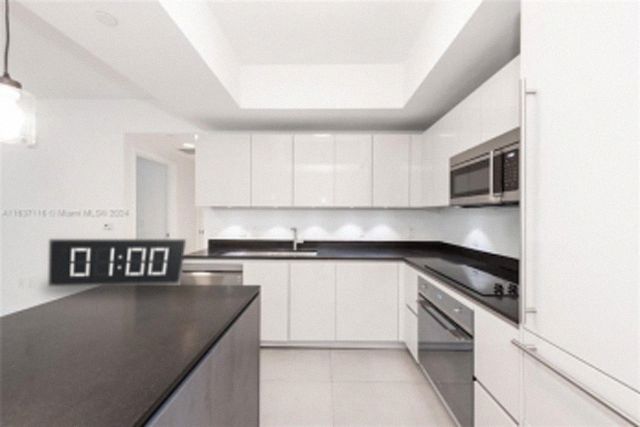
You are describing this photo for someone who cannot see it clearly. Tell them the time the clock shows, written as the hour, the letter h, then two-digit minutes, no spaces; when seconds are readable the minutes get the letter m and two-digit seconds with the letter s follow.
1h00
